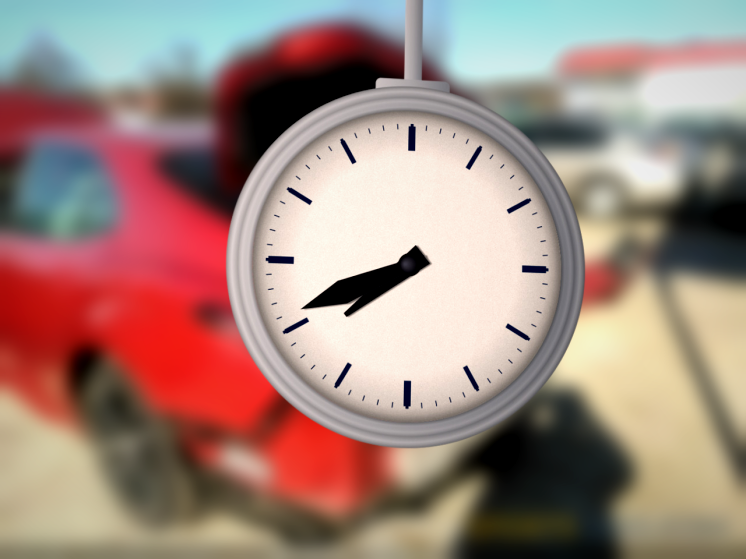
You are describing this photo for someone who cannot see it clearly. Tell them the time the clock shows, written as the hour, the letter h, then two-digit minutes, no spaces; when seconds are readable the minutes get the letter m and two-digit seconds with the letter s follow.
7h41
